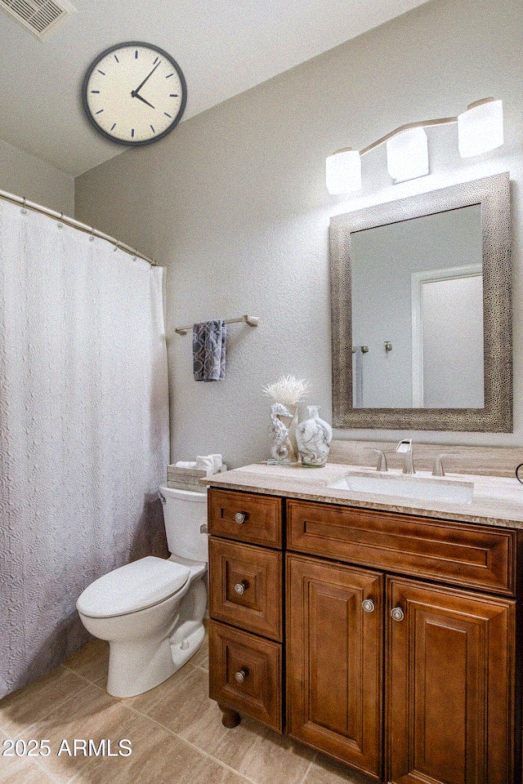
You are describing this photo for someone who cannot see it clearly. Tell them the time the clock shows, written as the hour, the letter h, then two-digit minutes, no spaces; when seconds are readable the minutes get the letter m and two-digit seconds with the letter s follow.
4h06
